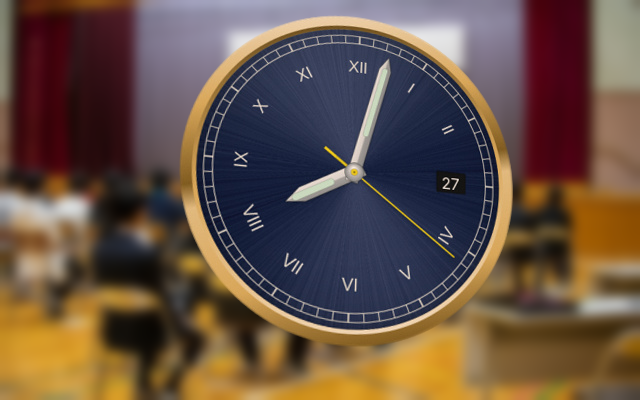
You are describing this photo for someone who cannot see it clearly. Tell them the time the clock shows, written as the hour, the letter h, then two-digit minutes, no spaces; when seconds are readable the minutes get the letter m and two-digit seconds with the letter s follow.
8h02m21s
